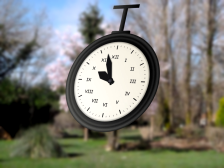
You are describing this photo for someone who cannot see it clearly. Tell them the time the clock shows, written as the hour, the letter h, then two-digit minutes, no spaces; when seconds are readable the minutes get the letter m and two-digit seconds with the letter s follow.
9h57
